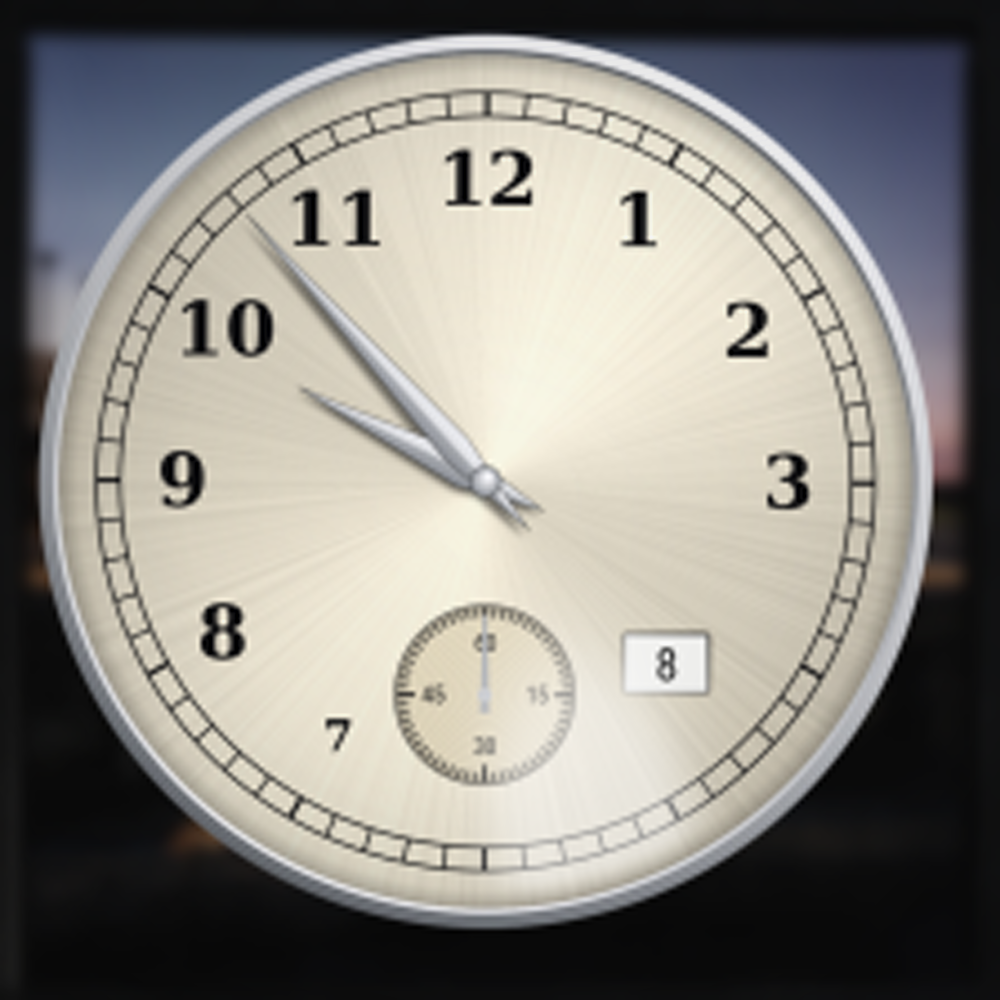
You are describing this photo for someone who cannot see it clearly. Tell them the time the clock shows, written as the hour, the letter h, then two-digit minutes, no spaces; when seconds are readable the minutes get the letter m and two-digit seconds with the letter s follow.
9h53
